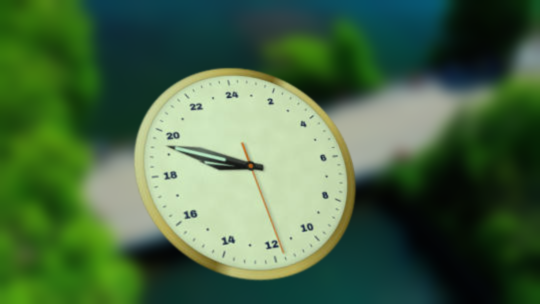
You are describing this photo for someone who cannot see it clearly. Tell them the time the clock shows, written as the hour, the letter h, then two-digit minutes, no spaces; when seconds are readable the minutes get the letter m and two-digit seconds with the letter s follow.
18h48m29s
